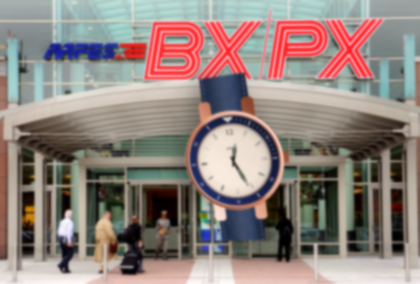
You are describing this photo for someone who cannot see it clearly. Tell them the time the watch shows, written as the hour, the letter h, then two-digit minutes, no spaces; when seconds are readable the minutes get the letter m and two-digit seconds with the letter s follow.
12h26
